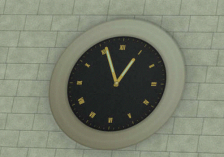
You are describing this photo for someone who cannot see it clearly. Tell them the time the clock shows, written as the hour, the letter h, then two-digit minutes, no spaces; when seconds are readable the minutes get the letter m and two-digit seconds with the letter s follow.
12h56
